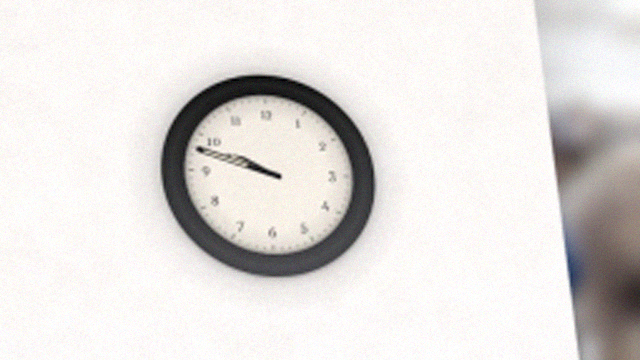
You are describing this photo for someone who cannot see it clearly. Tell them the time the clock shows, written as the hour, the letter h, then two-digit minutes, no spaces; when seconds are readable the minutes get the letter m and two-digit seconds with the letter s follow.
9h48
